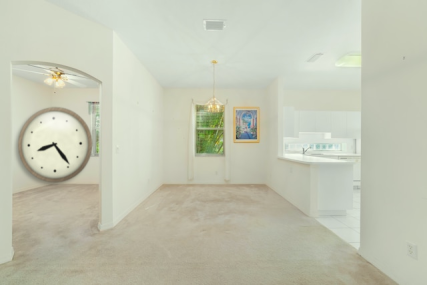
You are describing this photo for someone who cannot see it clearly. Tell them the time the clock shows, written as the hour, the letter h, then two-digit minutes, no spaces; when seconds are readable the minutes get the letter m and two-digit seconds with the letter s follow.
8h24
